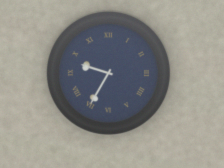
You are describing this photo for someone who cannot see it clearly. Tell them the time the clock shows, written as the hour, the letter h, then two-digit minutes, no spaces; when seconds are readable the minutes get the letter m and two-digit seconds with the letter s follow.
9h35
